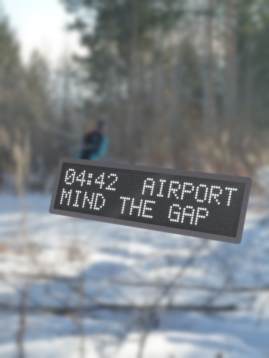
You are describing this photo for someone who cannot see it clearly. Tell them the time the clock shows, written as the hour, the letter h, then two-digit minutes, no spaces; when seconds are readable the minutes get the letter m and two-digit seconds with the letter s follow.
4h42
